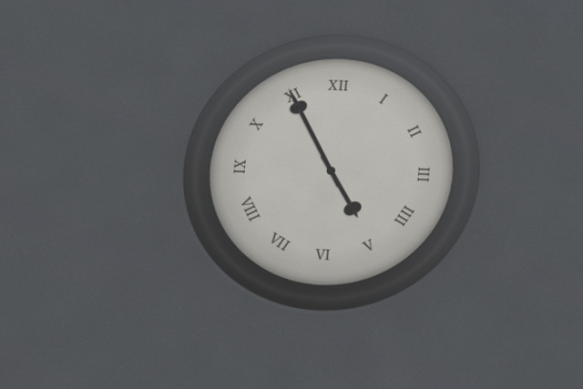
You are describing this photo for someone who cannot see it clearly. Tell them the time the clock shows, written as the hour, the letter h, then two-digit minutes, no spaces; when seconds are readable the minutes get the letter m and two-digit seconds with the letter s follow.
4h55
